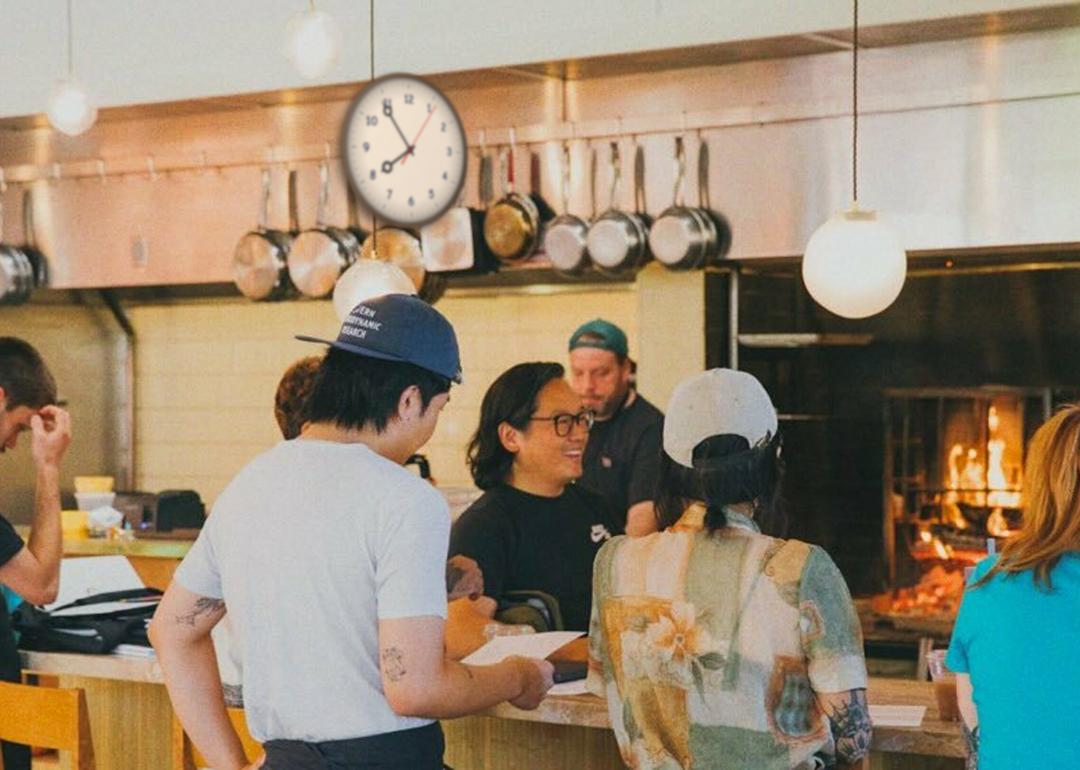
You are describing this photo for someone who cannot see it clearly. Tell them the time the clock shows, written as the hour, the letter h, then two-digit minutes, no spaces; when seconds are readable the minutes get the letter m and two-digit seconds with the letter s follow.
7h54m06s
